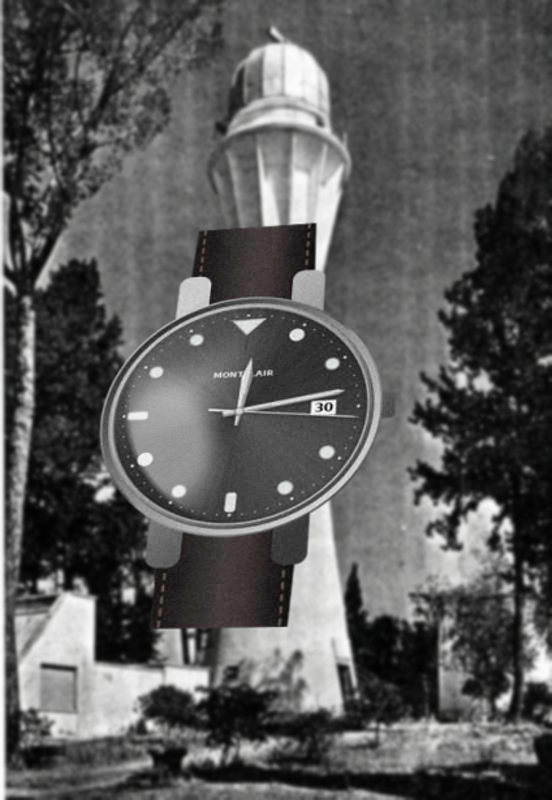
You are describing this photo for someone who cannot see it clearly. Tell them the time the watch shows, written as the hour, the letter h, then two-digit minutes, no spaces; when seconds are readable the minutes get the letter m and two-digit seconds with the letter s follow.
12h13m16s
